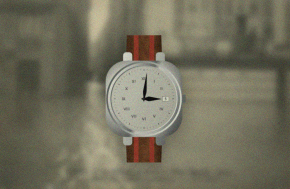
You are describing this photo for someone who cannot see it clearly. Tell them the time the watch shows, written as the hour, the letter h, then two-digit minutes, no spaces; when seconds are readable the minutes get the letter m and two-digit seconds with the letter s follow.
3h01
